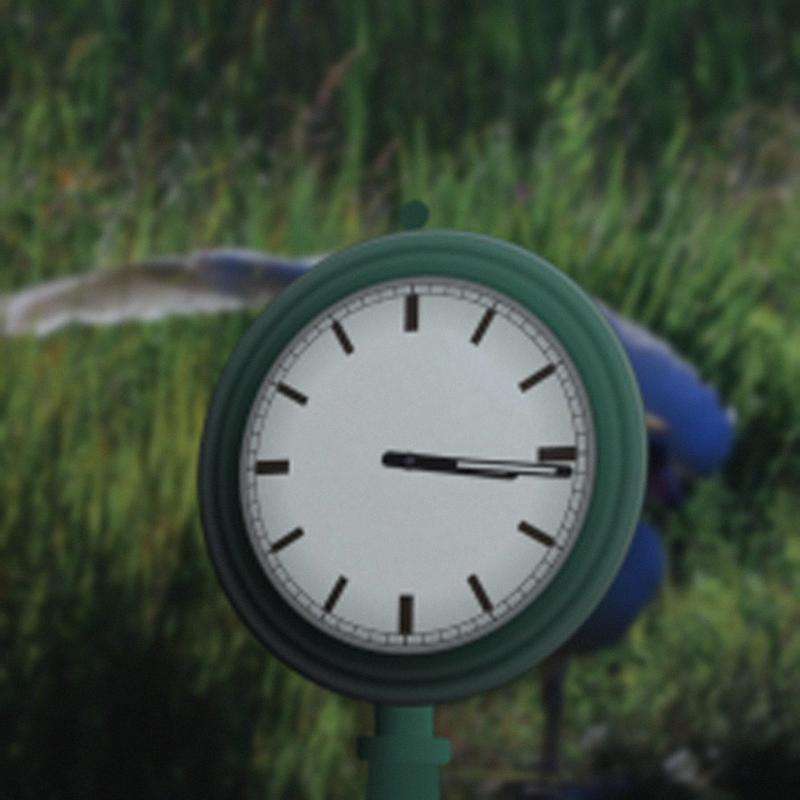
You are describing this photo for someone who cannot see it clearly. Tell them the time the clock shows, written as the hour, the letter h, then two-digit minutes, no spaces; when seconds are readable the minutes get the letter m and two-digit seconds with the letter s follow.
3h16
